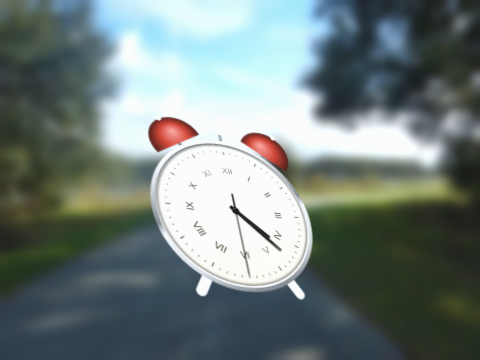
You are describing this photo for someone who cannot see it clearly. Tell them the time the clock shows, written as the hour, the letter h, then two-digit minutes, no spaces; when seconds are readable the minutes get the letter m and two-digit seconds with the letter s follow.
4h22m30s
